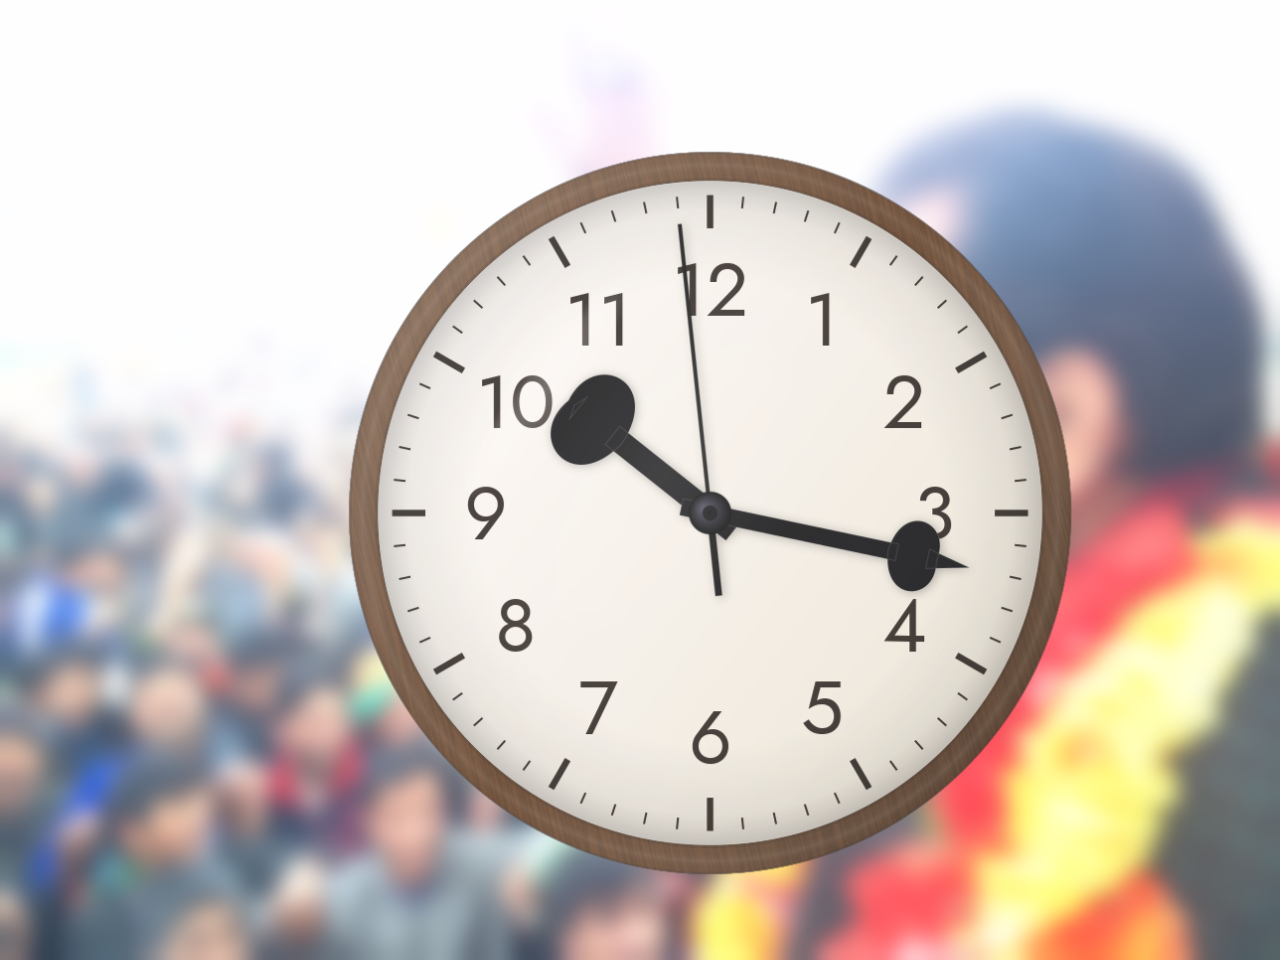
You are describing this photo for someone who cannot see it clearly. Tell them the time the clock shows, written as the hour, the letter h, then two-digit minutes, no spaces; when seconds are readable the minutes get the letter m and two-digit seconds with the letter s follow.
10h16m59s
